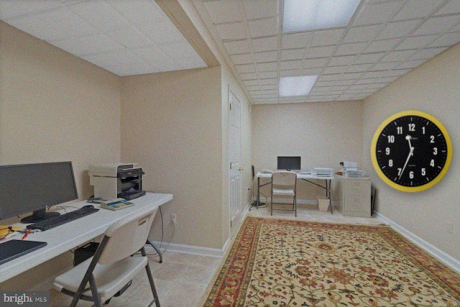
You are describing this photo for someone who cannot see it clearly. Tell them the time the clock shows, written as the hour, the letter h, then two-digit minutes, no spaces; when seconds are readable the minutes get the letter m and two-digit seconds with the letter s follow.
11h34
